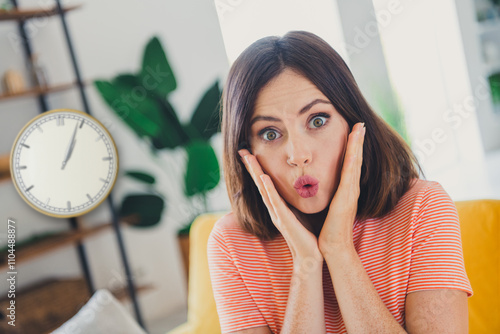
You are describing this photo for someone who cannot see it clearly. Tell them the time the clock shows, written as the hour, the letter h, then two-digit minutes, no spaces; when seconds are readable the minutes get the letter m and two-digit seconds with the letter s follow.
1h04
